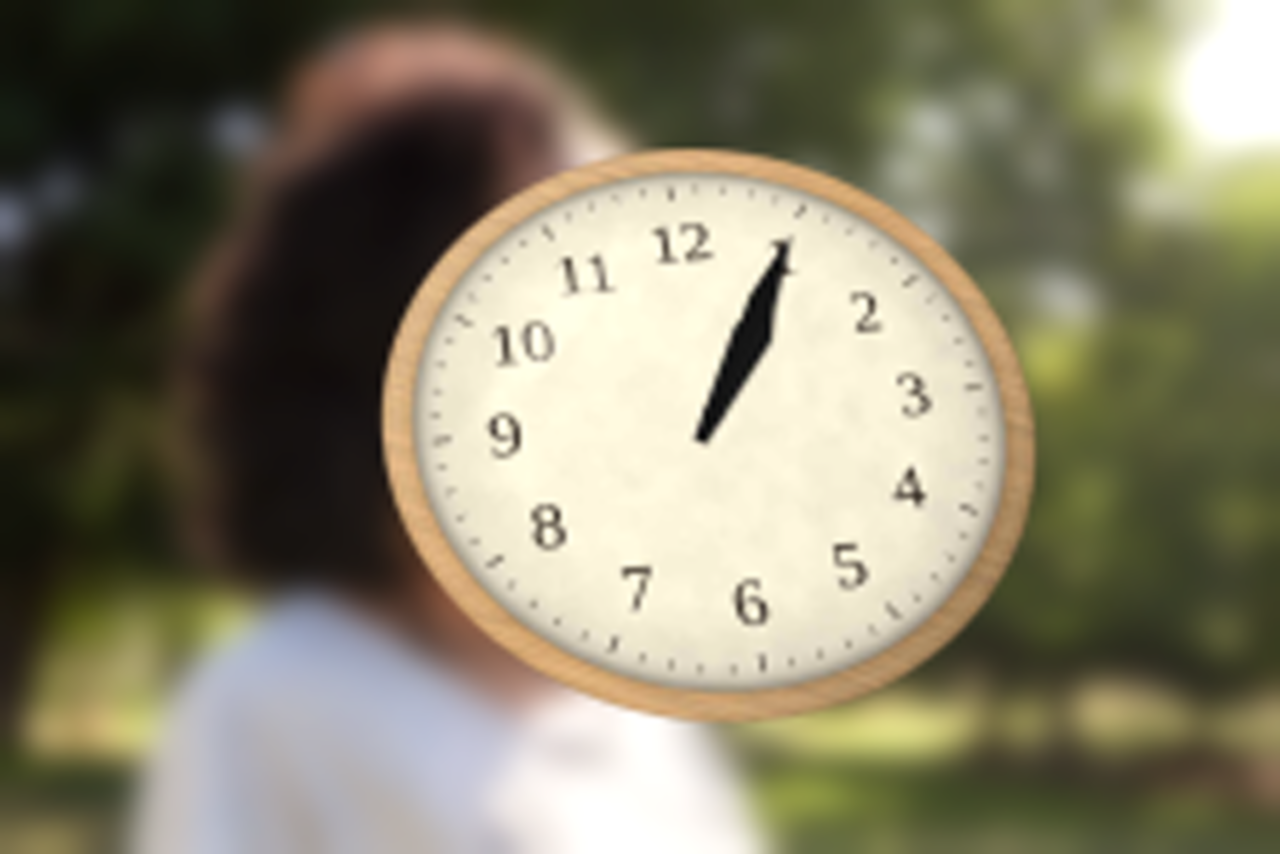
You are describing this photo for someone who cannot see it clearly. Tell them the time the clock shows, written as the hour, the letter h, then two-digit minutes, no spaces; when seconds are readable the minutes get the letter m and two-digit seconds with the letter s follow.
1h05
